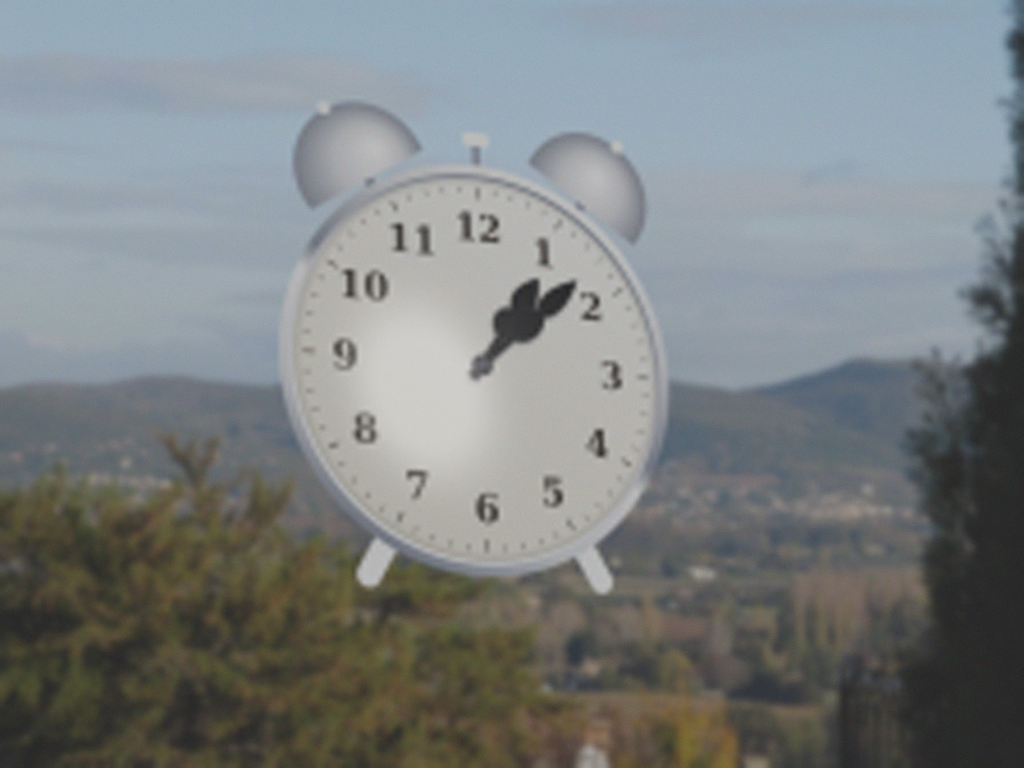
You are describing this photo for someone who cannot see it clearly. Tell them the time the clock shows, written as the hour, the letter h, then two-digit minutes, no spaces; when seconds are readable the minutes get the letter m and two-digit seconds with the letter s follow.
1h08
